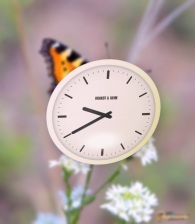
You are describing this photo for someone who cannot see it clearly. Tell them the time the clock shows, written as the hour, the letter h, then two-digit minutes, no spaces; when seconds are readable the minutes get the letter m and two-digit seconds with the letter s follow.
9h40
